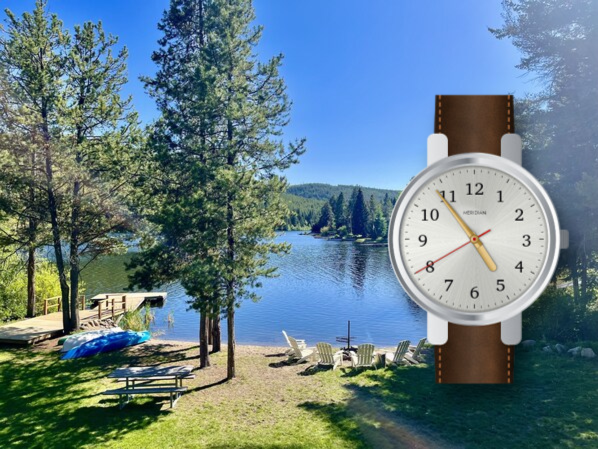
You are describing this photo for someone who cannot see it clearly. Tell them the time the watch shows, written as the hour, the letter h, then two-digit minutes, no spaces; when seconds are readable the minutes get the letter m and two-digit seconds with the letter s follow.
4h53m40s
